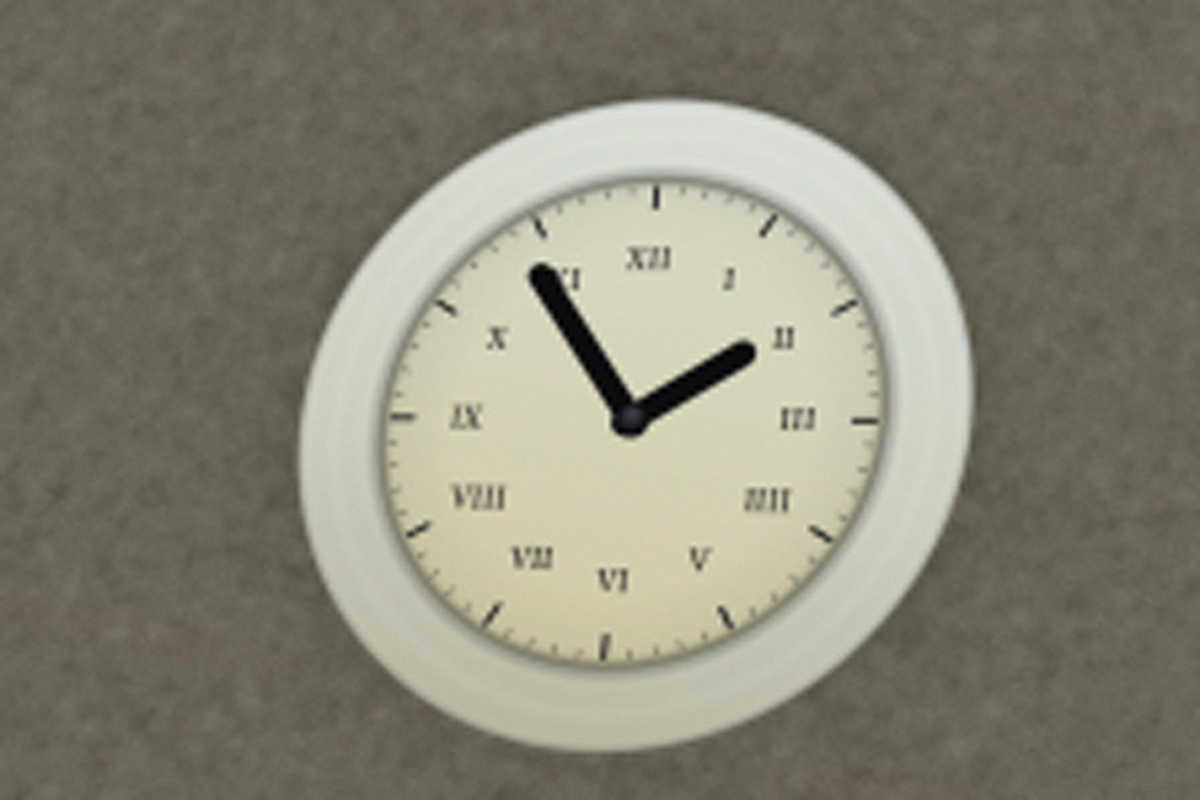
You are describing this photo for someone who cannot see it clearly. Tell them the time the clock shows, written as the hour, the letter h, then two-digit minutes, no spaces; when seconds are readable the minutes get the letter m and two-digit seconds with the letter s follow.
1h54
